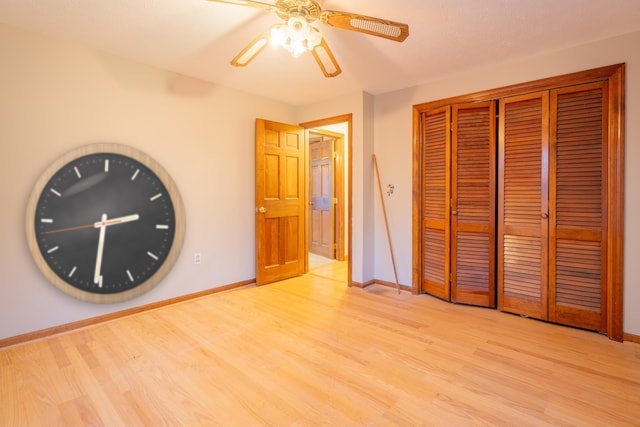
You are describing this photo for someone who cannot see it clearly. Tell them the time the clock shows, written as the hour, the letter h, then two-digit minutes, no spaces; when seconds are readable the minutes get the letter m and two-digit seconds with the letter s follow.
2h30m43s
